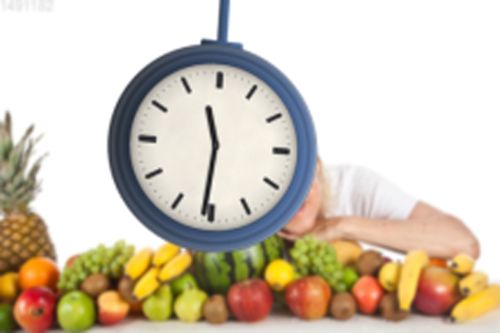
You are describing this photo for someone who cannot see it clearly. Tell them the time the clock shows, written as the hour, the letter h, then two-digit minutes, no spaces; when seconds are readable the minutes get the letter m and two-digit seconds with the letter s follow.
11h31
